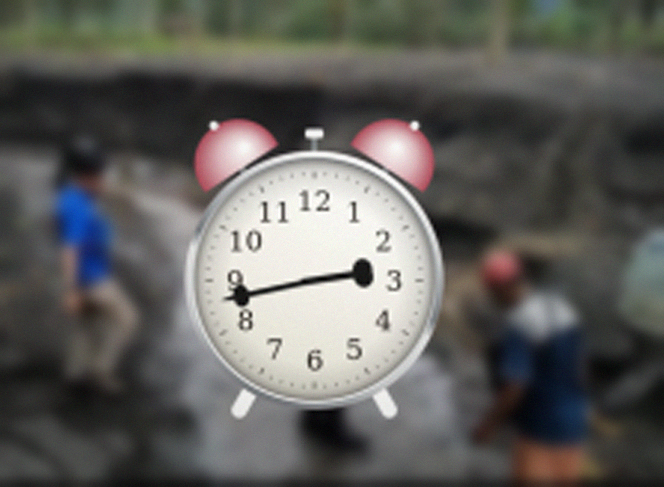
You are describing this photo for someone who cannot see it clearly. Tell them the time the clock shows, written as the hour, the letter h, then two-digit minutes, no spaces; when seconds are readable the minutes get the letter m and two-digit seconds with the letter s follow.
2h43
